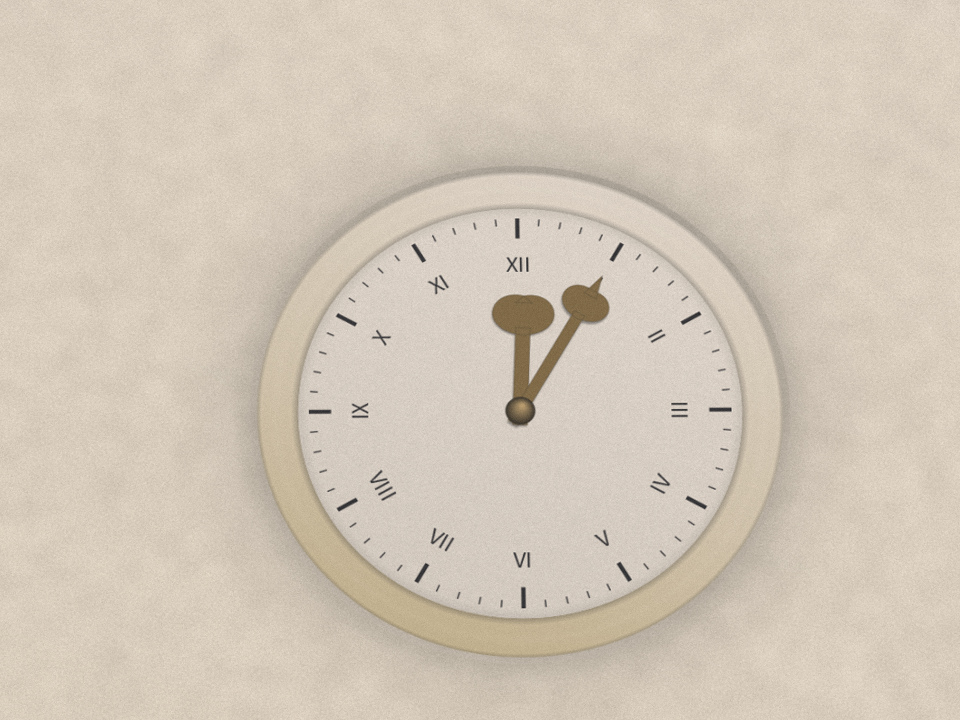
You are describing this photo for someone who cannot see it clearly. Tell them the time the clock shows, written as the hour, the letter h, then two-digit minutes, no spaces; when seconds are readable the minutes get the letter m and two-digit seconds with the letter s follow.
12h05
